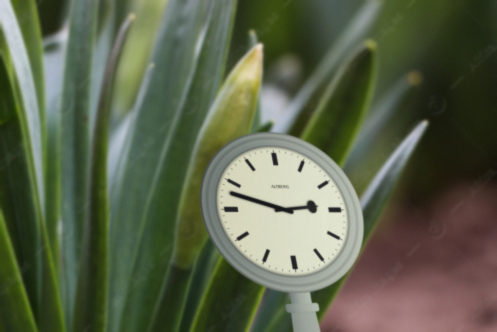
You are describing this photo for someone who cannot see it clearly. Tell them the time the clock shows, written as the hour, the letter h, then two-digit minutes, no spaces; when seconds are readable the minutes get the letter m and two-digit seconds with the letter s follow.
2h48
